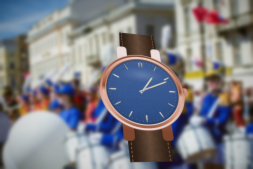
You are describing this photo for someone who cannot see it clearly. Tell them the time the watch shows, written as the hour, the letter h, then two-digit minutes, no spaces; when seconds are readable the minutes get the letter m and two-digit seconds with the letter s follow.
1h11
